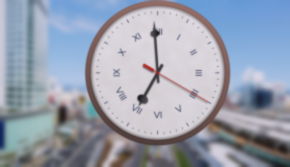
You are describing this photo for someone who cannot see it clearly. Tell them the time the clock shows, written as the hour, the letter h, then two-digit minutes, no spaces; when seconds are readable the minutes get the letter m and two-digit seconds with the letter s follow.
6h59m20s
